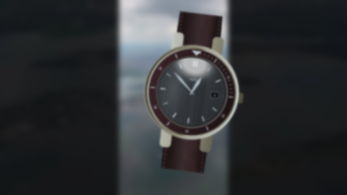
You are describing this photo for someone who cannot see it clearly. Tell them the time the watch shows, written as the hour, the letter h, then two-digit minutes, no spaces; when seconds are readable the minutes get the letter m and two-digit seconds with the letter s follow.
12h52
